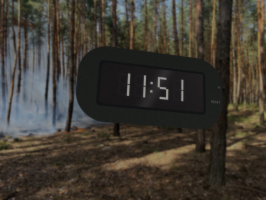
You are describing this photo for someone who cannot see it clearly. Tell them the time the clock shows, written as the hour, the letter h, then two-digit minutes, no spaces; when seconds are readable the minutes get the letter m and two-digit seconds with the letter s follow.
11h51
